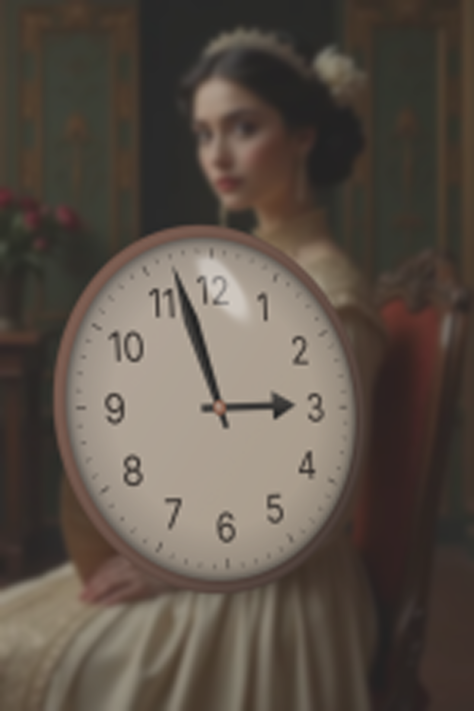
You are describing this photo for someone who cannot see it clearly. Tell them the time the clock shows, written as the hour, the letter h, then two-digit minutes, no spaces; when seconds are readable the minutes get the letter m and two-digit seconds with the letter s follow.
2h57
